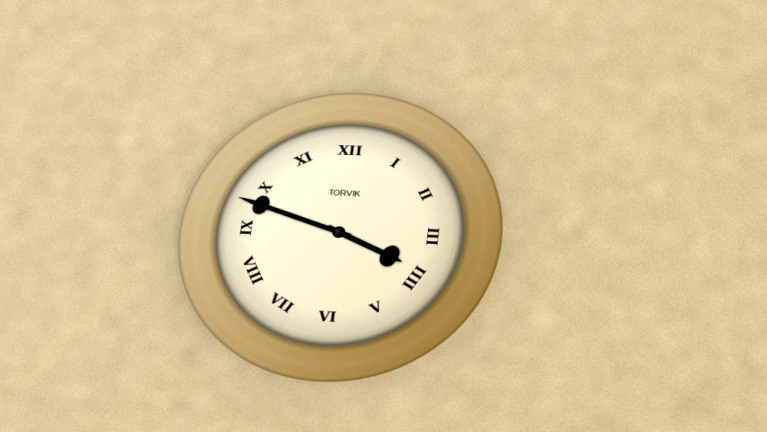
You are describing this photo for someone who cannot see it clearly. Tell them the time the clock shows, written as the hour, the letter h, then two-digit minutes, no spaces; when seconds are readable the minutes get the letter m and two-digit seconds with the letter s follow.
3h48
